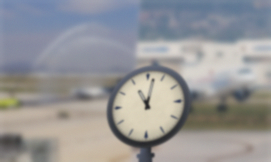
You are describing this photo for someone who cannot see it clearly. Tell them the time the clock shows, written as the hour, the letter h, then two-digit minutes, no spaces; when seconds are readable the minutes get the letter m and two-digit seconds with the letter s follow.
11h02
